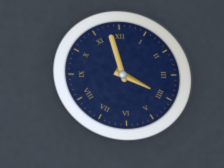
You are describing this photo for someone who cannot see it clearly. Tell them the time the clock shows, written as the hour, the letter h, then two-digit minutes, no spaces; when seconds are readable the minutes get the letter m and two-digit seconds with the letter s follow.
3h58
